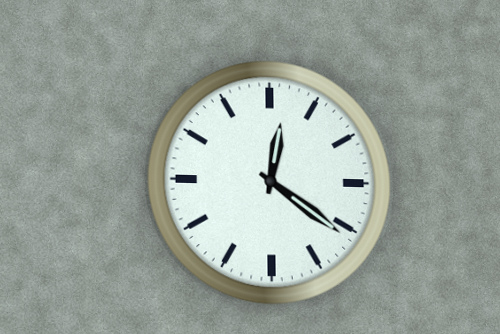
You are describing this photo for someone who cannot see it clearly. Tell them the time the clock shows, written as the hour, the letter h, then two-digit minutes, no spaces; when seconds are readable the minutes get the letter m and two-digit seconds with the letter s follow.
12h21
